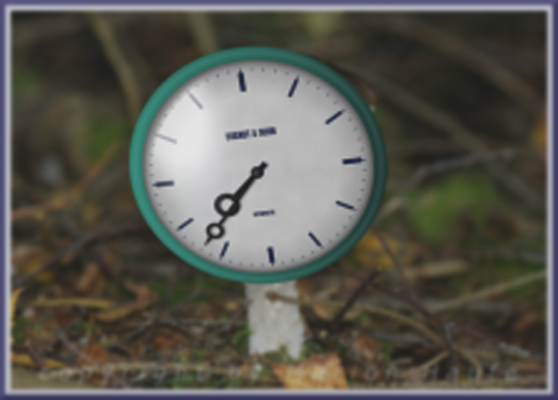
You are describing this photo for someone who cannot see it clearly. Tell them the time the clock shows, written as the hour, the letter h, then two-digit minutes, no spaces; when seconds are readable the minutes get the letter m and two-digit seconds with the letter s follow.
7h37
